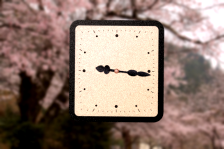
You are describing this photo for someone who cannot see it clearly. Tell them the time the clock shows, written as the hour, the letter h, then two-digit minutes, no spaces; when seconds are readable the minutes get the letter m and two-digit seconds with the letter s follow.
9h16
